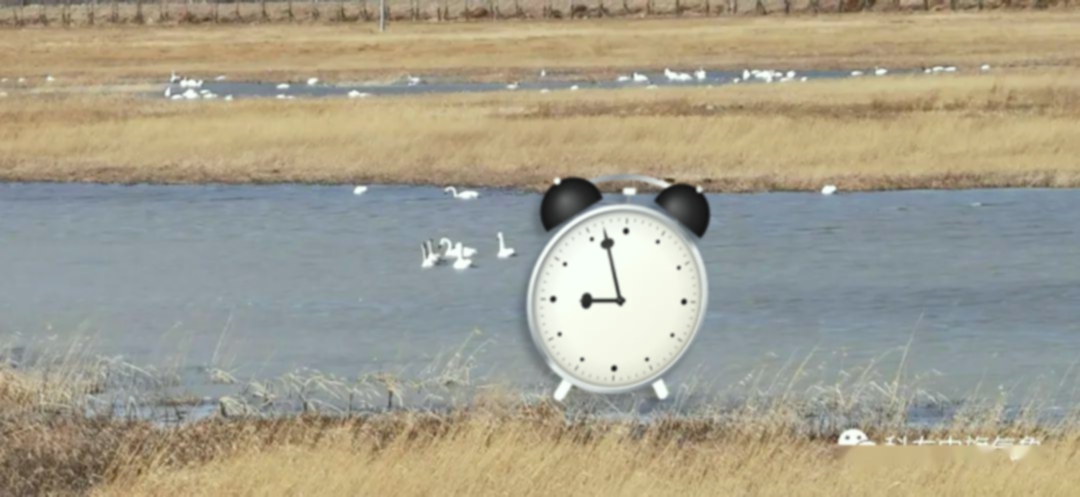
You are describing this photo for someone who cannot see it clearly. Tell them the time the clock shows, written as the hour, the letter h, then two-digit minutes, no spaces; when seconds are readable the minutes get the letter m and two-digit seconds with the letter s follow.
8h57
